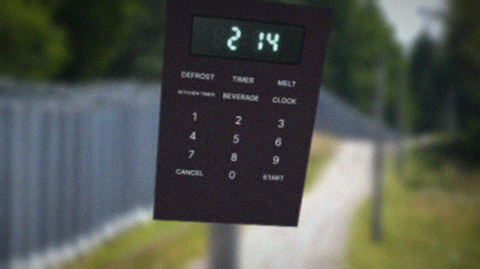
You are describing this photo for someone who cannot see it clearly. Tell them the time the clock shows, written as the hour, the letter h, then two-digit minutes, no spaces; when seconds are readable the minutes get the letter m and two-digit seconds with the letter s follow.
2h14
